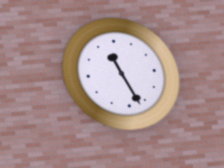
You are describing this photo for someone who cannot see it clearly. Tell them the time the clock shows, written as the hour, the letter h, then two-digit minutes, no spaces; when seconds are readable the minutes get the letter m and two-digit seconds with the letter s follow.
11h27
